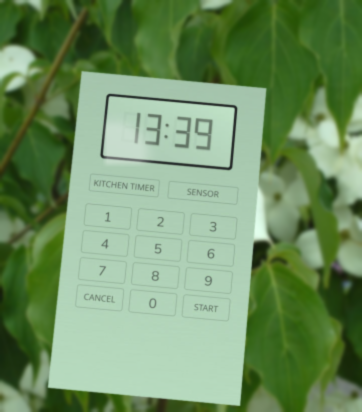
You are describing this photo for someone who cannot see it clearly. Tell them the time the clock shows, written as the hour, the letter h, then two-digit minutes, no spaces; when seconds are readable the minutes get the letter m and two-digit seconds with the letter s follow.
13h39
